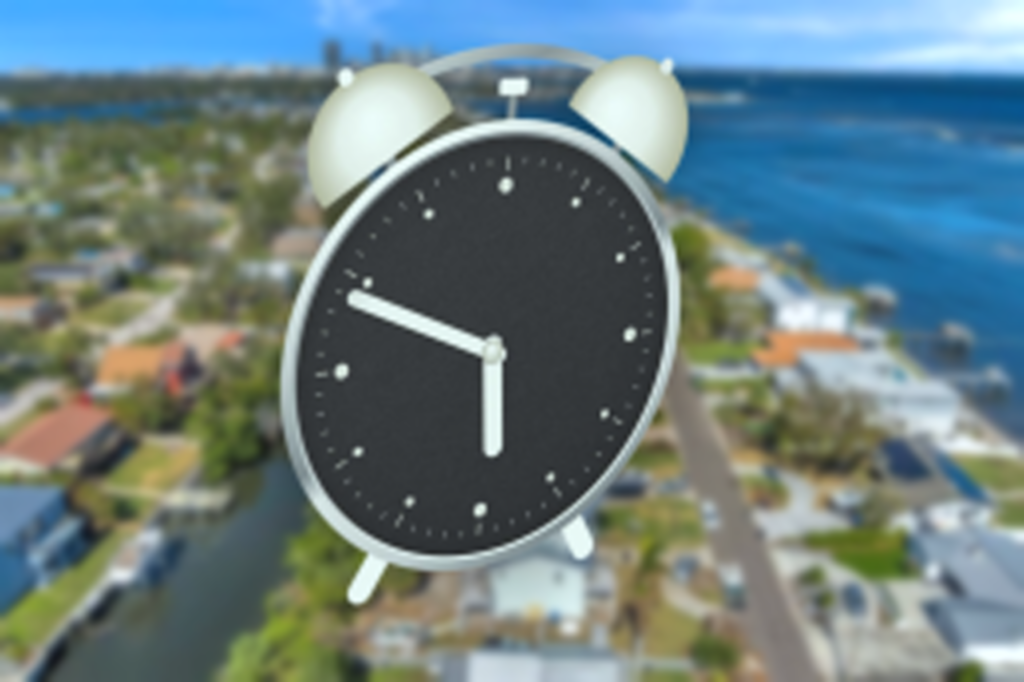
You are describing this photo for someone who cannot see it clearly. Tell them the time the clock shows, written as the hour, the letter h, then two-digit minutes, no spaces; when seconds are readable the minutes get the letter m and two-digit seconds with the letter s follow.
5h49
